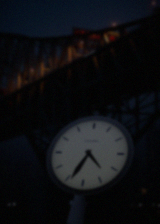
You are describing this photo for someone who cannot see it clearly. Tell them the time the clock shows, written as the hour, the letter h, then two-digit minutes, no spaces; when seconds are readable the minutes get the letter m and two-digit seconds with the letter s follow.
4h34
